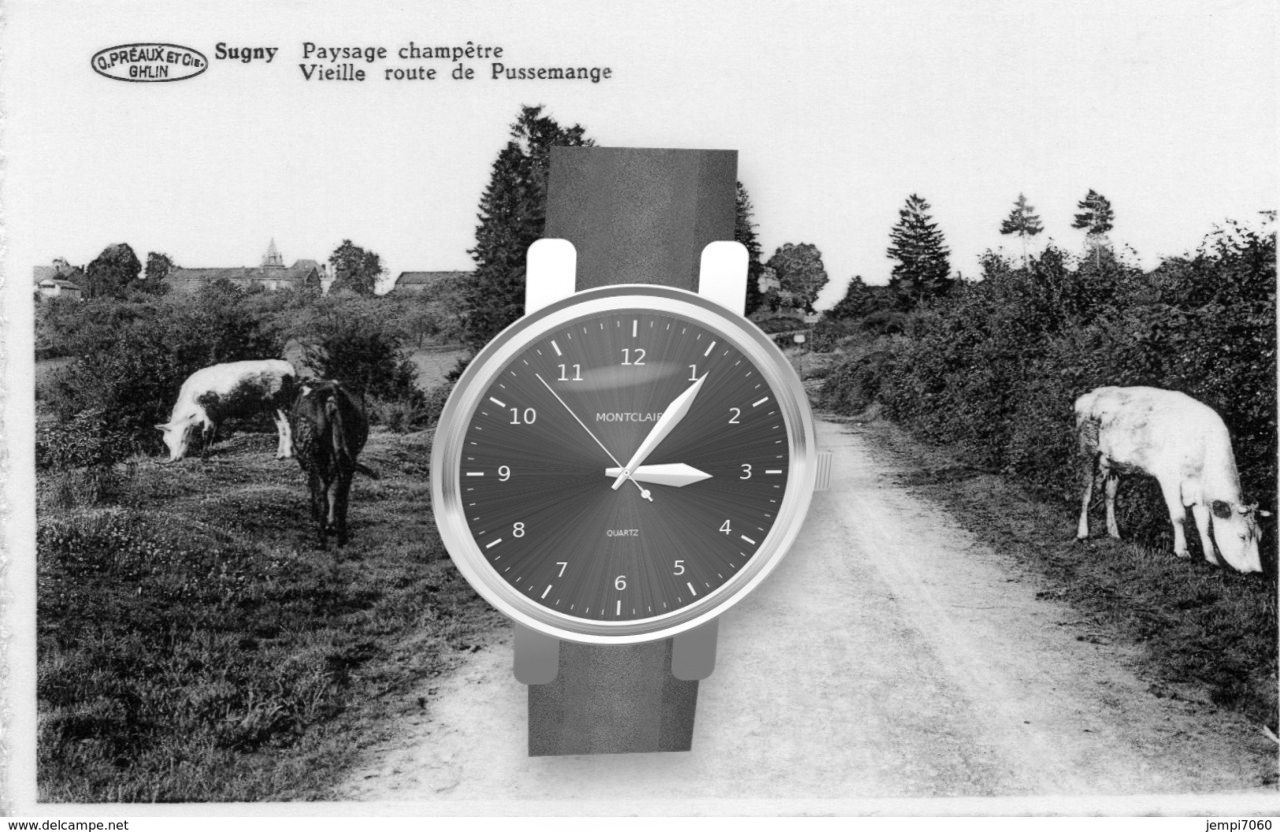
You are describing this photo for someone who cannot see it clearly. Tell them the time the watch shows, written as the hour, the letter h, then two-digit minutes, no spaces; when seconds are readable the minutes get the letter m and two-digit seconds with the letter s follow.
3h05m53s
